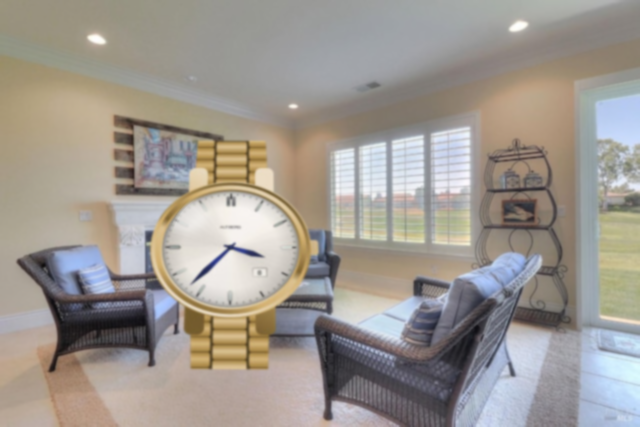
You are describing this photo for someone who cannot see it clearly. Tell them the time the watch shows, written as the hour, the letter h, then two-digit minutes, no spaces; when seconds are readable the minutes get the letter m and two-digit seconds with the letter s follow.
3h37
